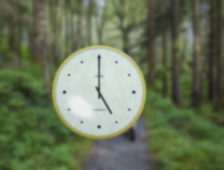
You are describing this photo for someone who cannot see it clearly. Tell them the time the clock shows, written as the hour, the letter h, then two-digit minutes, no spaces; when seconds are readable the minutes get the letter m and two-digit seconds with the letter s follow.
5h00
